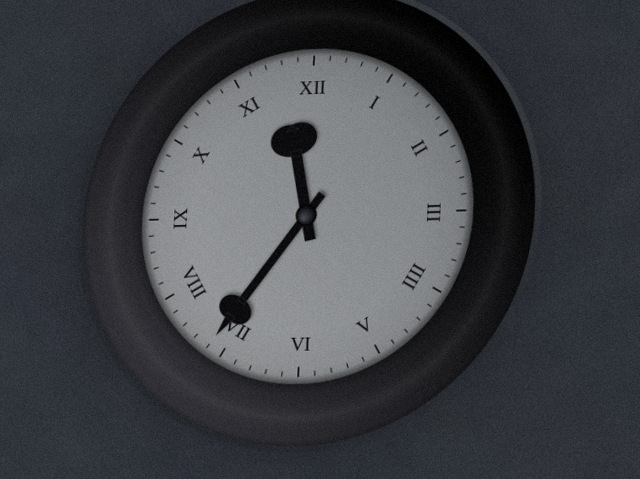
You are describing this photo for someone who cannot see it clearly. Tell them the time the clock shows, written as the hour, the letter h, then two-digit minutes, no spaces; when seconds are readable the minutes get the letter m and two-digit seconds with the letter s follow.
11h36
